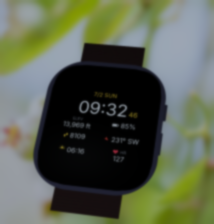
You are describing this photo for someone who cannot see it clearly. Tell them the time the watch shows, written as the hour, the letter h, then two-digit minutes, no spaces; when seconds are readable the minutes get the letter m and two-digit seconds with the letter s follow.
9h32
